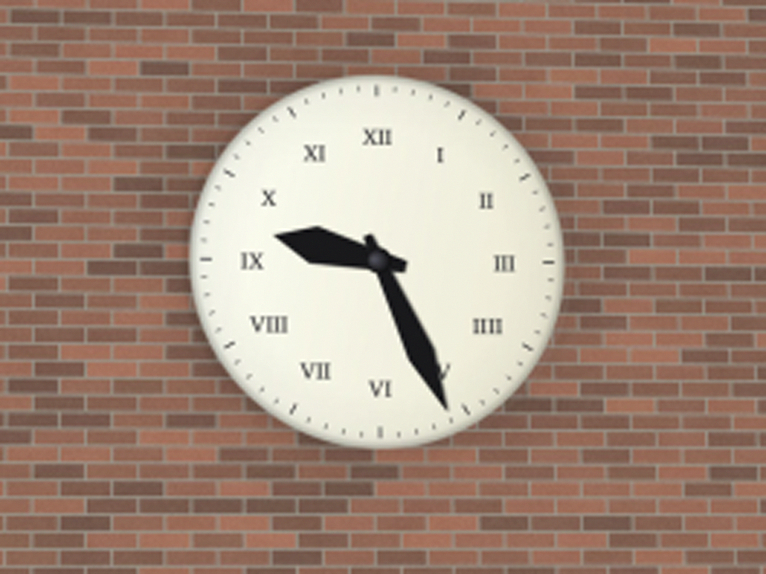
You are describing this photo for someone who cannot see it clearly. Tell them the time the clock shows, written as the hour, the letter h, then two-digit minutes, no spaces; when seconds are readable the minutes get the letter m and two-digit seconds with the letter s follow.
9h26
